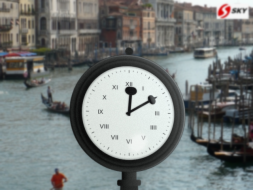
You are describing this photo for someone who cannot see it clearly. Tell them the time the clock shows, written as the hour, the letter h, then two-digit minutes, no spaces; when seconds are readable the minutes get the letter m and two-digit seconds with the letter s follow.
12h10
